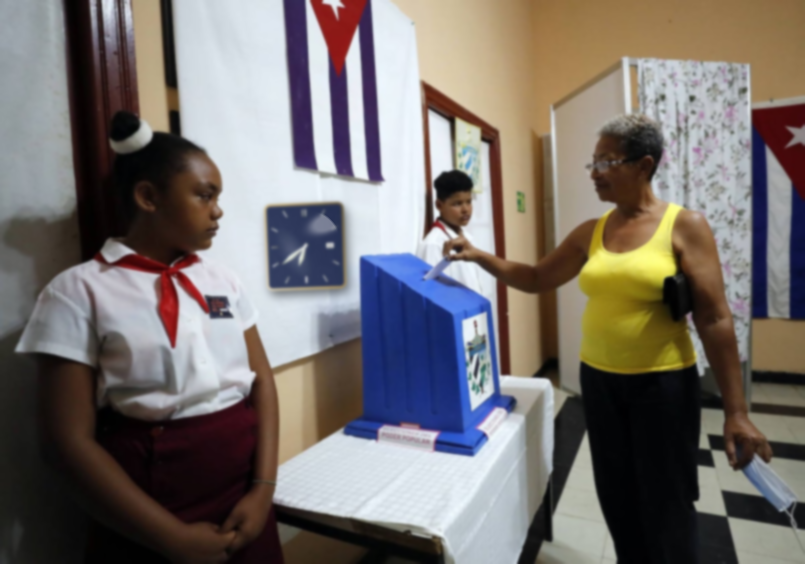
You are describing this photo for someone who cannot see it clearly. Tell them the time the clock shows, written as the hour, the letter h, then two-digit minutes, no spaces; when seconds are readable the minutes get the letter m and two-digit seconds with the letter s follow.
6h39
